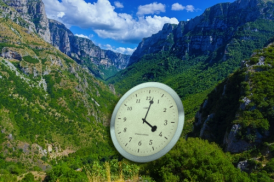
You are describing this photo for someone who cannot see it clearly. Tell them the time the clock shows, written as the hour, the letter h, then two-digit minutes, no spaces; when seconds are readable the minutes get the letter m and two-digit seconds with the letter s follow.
4h02
